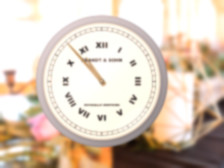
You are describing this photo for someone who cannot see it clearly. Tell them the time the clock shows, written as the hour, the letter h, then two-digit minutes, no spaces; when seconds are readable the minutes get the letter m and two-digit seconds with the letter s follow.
10h53
